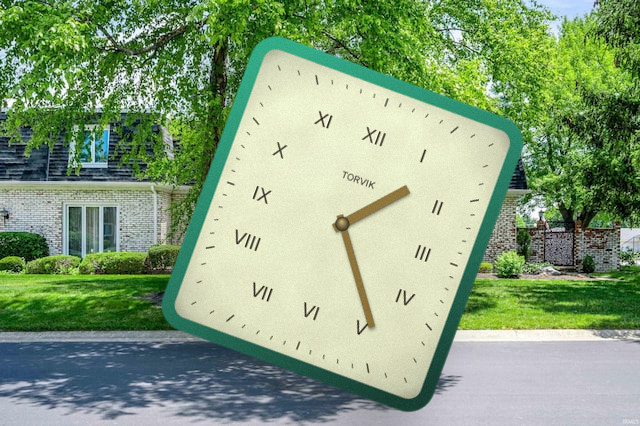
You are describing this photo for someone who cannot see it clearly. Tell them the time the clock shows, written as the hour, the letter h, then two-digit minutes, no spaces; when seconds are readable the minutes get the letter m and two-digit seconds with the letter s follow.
1h24
